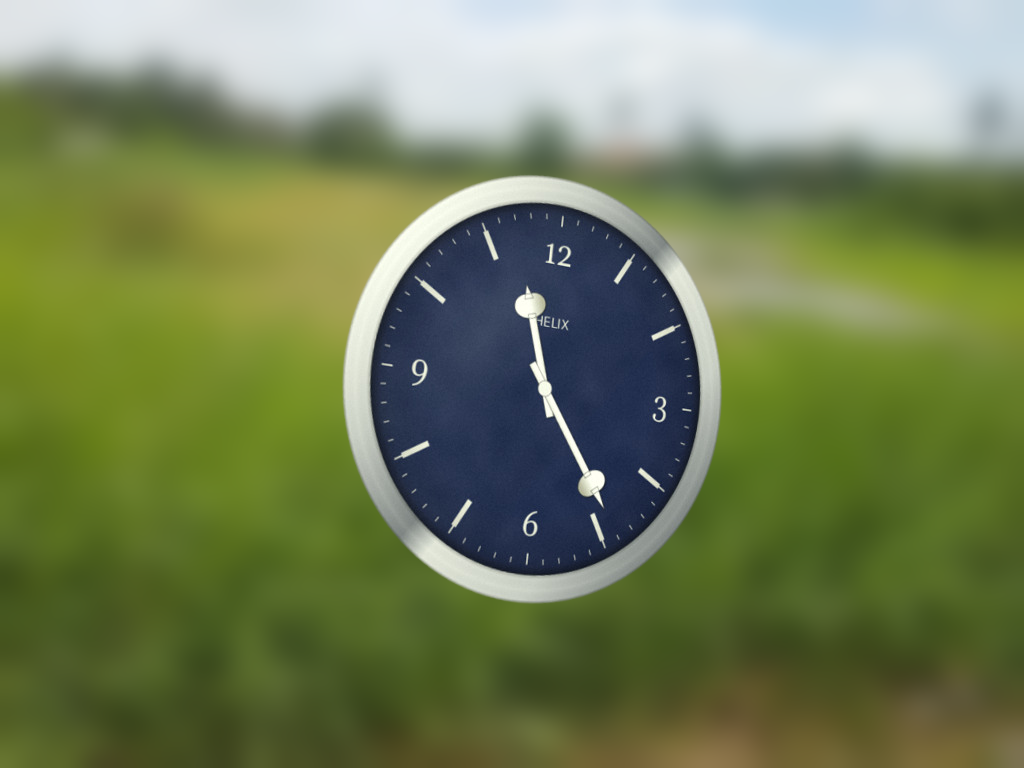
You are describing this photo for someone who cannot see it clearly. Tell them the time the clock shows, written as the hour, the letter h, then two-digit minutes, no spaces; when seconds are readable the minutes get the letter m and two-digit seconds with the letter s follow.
11h24
